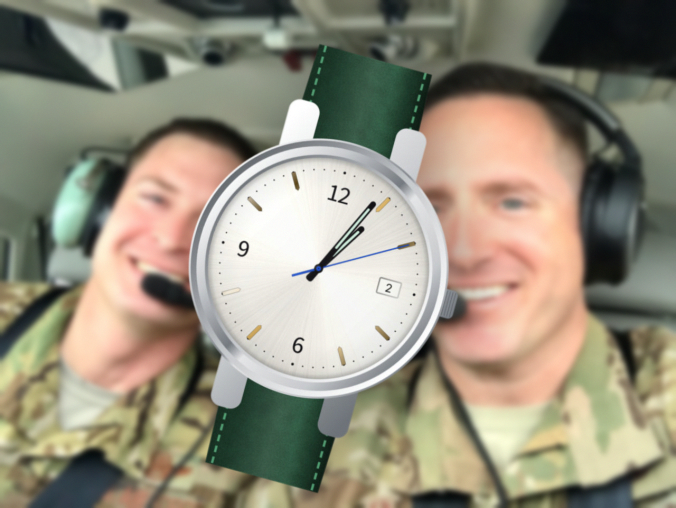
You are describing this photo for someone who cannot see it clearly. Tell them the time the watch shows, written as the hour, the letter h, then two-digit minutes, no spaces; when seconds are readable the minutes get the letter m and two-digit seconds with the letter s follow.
1h04m10s
